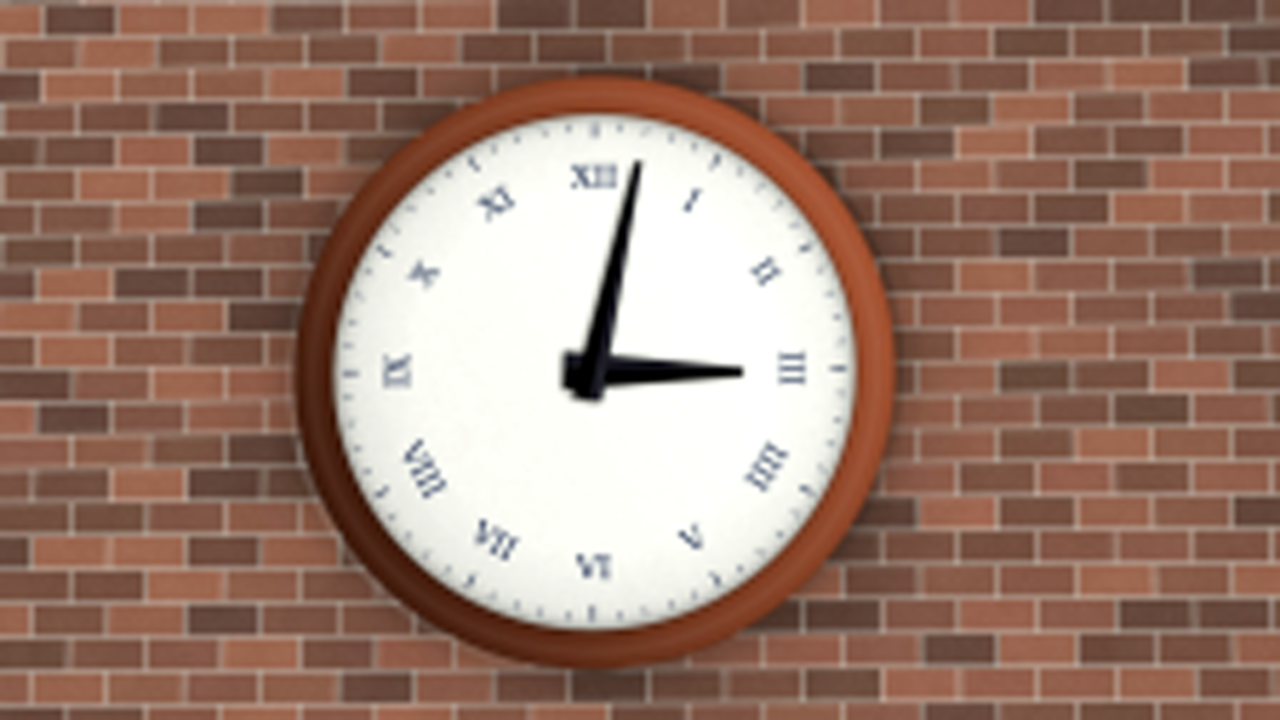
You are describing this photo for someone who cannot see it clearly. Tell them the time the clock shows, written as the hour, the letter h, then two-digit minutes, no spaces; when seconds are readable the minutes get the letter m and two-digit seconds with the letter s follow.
3h02
